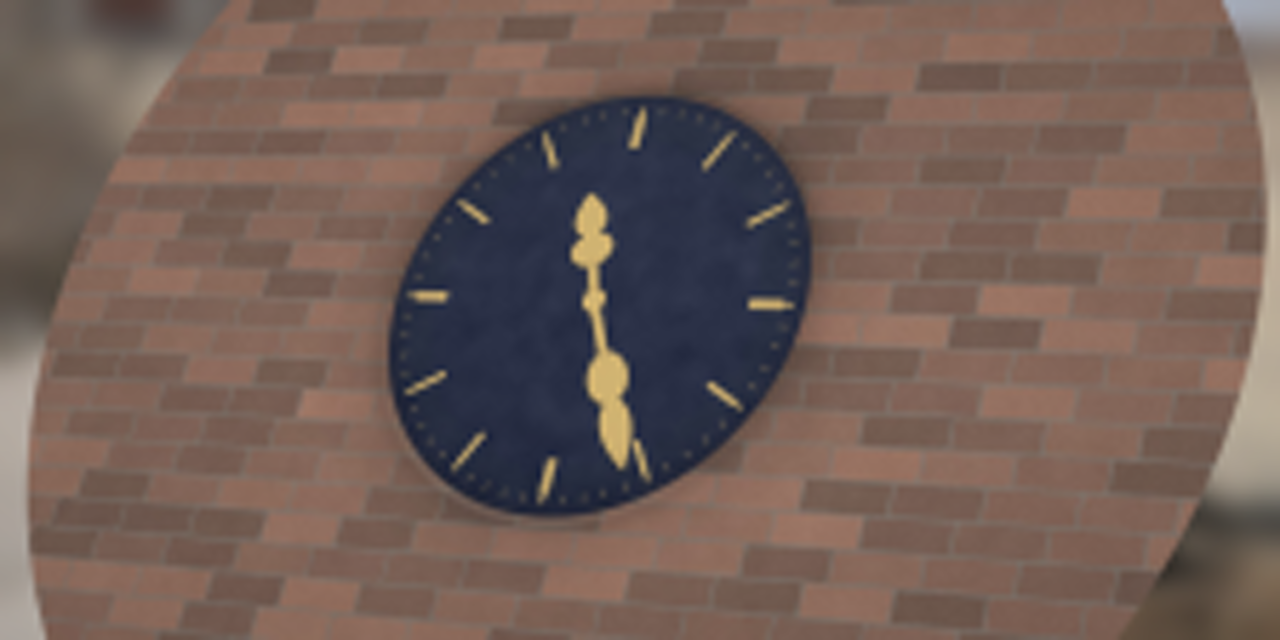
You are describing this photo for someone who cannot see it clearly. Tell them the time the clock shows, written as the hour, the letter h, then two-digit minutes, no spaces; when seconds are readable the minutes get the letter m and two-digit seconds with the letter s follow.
11h26
